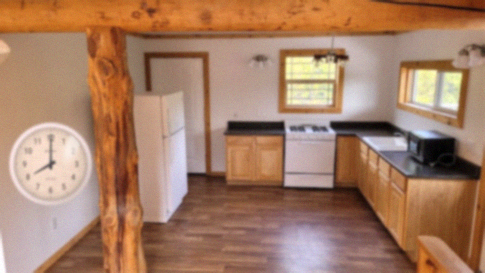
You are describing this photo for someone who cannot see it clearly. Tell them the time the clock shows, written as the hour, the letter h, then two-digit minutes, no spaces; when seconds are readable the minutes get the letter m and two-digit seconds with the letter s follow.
8h00
